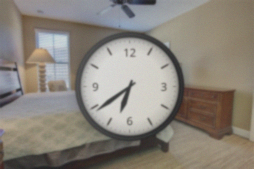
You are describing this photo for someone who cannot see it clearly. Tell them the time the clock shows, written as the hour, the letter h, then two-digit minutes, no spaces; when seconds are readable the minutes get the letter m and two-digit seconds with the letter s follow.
6h39
